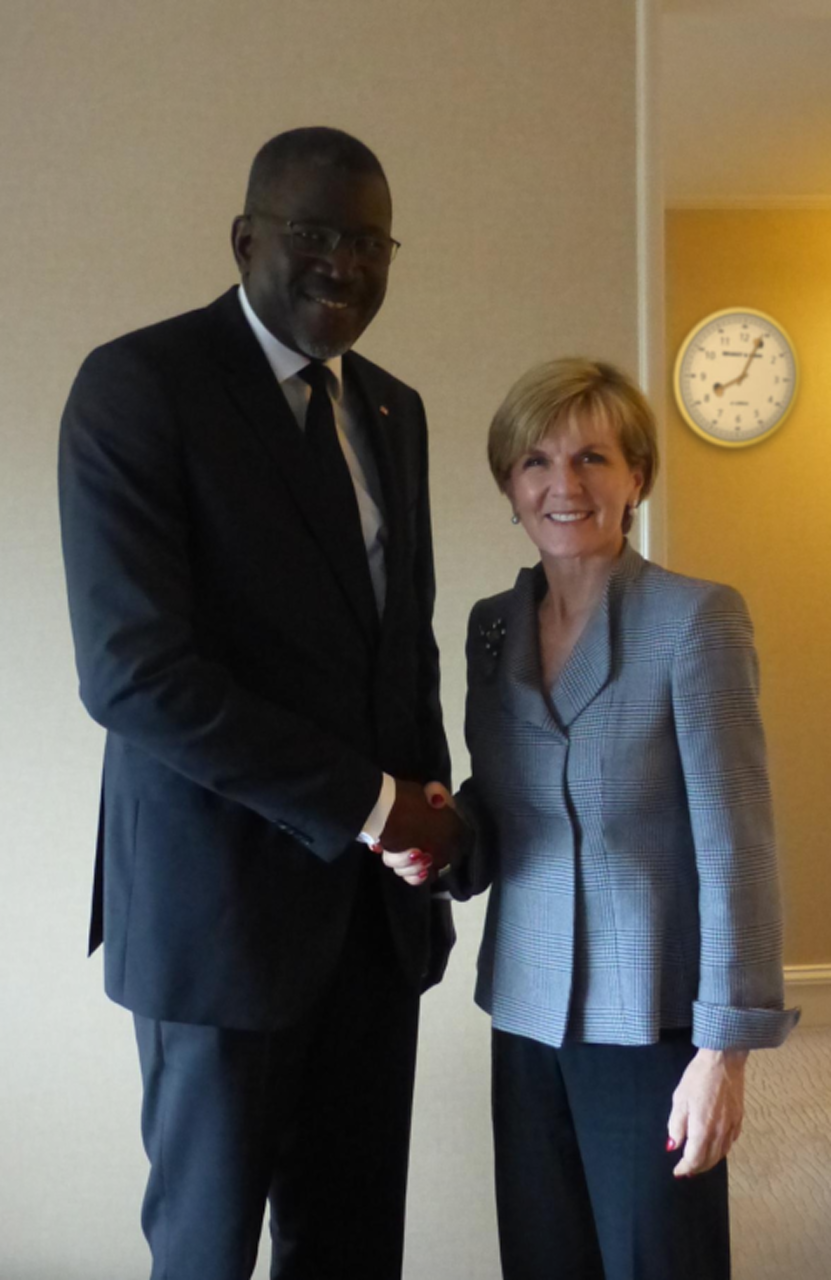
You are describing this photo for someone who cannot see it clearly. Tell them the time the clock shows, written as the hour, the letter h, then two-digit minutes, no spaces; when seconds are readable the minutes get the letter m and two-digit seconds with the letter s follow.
8h04
